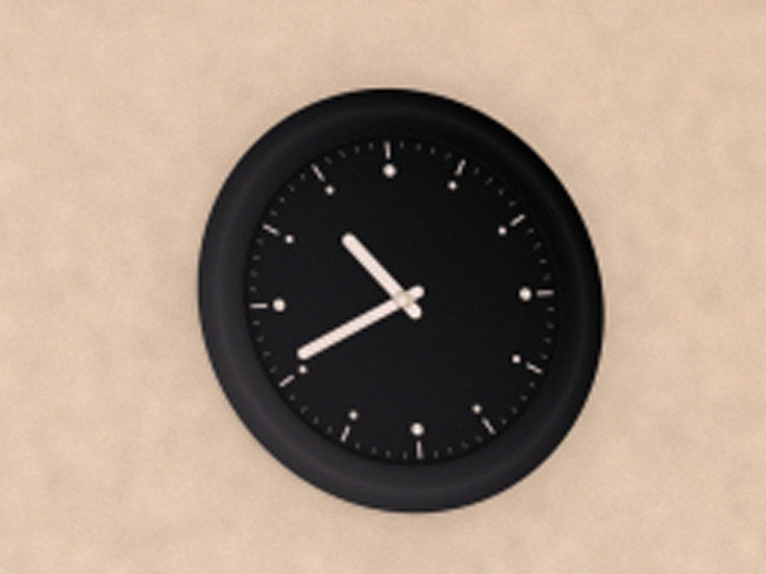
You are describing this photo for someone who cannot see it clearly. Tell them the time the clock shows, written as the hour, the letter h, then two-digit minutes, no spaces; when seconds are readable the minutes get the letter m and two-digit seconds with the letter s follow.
10h41
